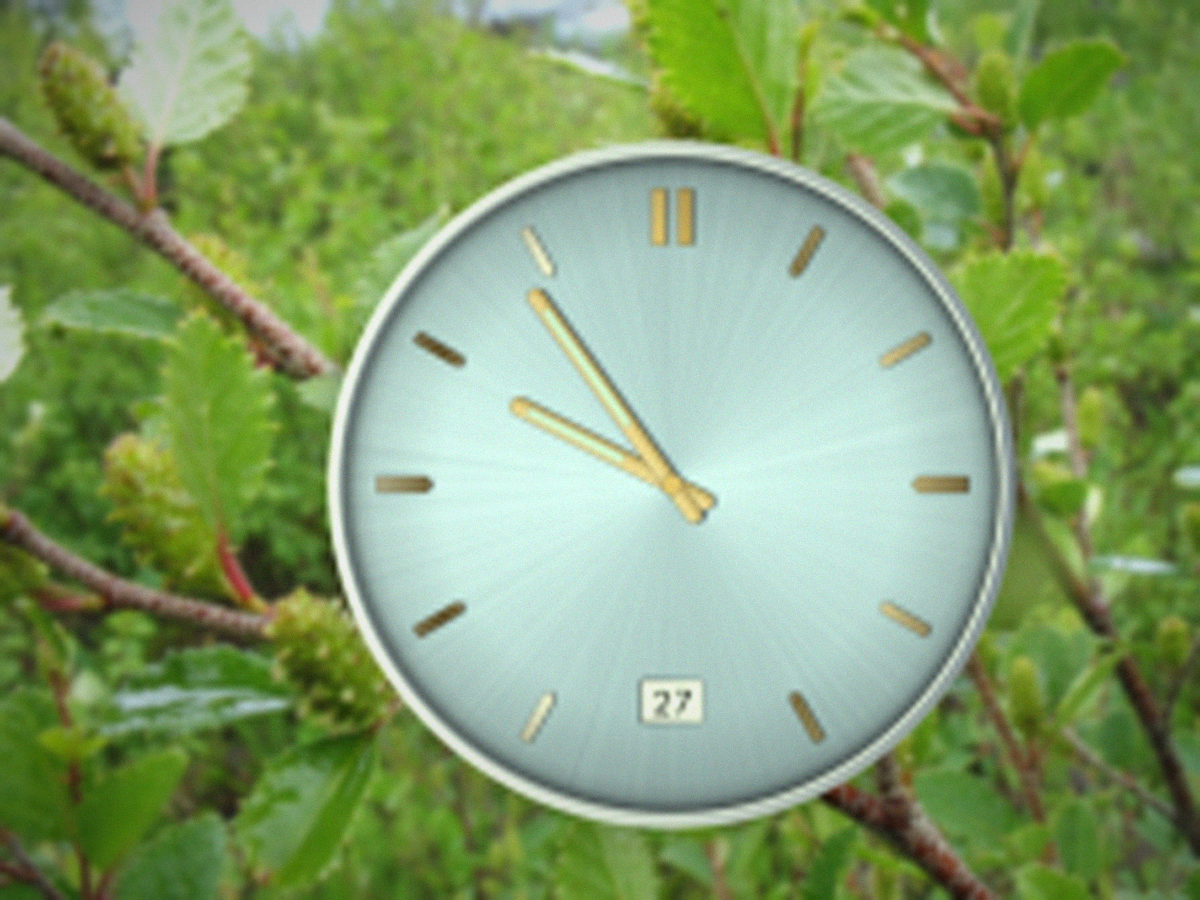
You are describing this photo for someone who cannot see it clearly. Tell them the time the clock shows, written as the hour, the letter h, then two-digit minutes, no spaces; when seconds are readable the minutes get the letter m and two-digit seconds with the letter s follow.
9h54
